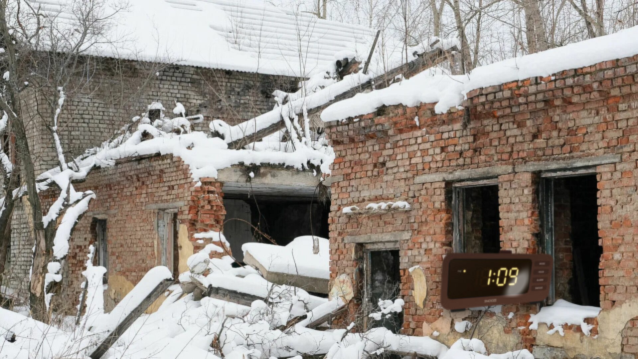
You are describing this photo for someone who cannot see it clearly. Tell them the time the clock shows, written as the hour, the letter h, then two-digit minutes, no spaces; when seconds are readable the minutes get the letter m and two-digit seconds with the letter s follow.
1h09
